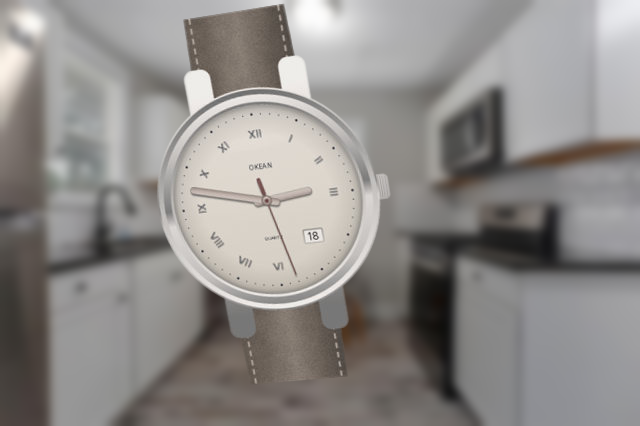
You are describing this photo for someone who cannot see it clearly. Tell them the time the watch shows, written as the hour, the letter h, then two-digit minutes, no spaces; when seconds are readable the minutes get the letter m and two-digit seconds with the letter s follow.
2h47m28s
